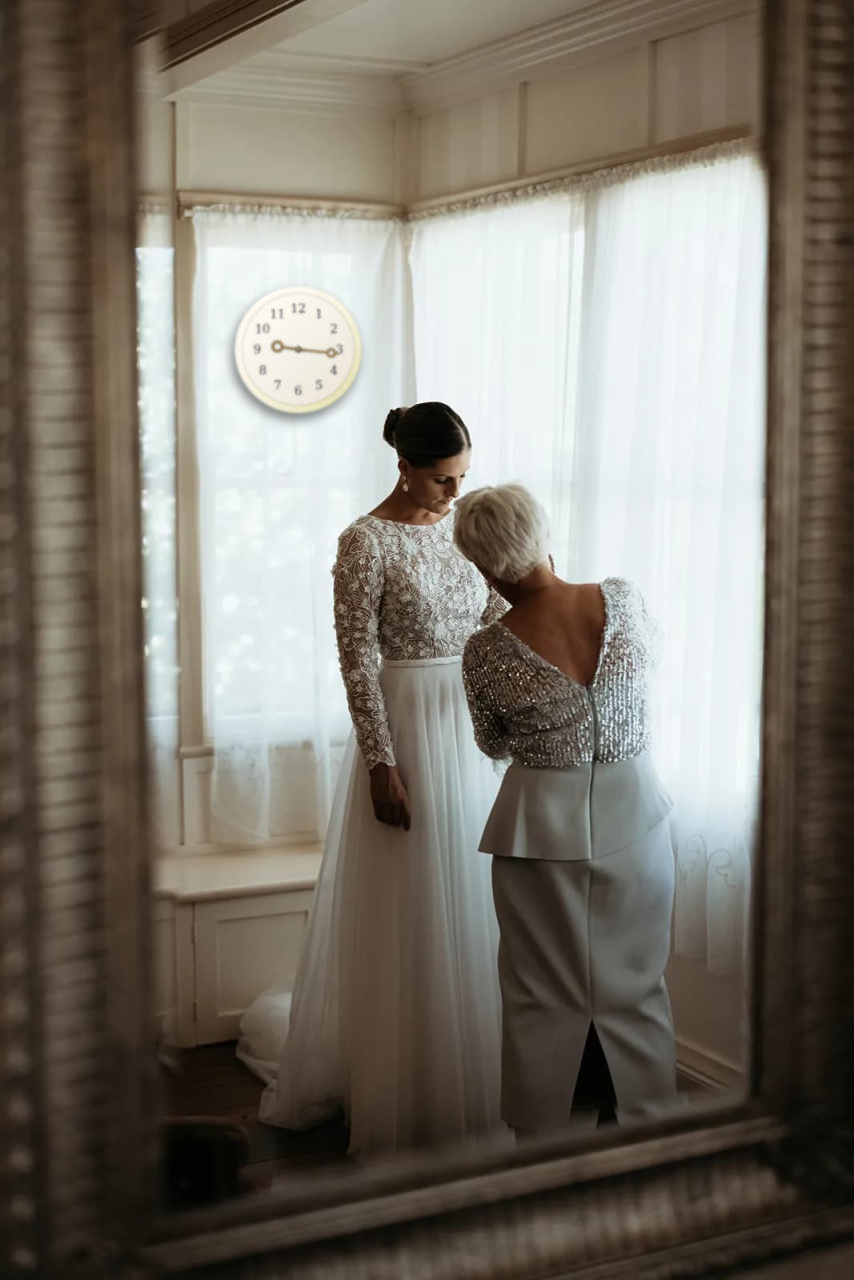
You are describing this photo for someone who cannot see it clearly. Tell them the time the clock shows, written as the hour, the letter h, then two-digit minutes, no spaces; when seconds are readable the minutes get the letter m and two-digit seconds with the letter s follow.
9h16
